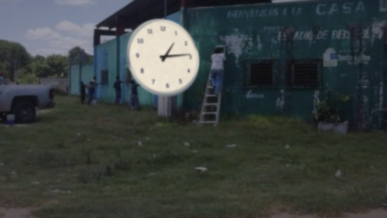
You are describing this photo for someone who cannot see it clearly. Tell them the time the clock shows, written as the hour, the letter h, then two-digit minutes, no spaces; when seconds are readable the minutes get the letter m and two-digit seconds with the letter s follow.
1h14
